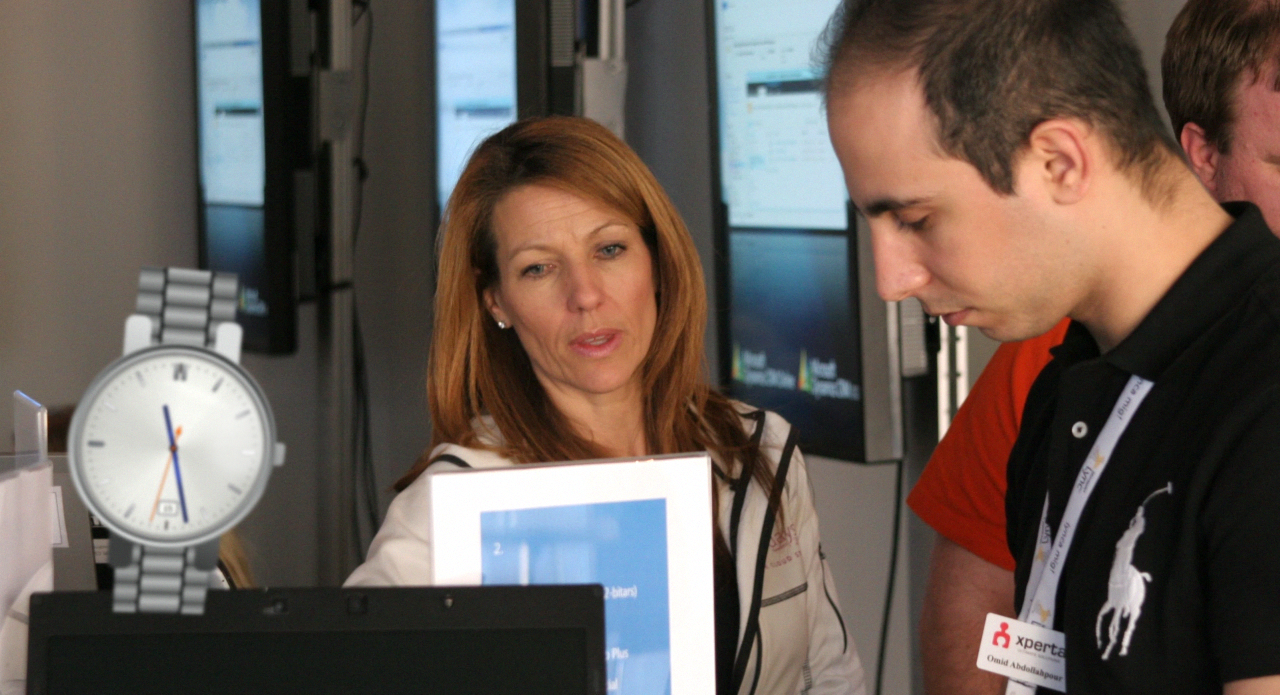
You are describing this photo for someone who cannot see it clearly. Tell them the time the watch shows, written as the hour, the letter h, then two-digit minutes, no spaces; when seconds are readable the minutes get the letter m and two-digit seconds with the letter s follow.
11h27m32s
